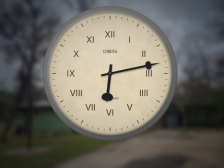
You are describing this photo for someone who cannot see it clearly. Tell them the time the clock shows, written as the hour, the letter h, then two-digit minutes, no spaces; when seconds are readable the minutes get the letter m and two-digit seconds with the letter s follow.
6h13
